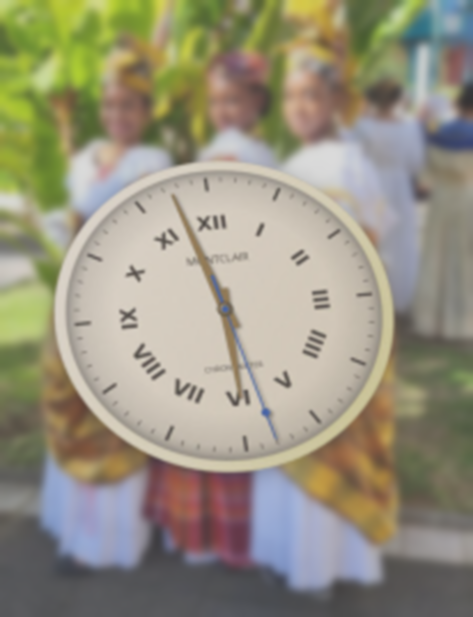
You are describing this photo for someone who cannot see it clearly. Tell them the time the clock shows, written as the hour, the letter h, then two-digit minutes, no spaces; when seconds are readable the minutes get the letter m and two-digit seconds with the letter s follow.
5h57m28s
